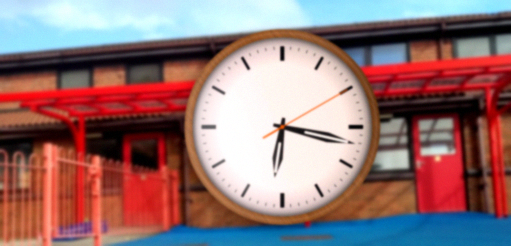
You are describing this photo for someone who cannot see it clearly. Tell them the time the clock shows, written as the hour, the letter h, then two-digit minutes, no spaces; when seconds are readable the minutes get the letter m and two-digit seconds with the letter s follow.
6h17m10s
